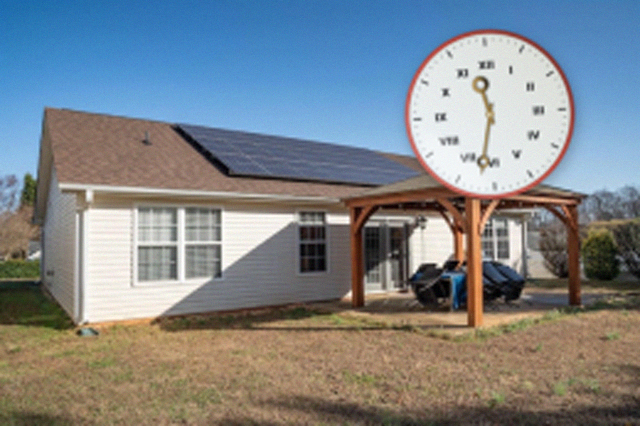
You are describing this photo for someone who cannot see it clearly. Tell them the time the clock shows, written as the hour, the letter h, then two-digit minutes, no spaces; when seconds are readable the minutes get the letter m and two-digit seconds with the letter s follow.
11h32
